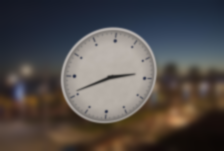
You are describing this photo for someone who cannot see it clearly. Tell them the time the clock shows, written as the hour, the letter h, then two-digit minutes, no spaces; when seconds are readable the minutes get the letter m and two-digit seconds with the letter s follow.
2h41
